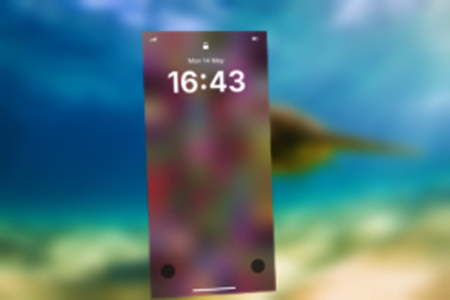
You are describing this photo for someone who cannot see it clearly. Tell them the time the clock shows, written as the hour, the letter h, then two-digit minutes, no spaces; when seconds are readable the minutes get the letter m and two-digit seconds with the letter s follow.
16h43
